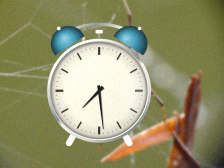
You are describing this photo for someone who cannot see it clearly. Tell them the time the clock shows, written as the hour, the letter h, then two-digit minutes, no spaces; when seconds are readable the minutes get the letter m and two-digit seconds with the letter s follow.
7h29
